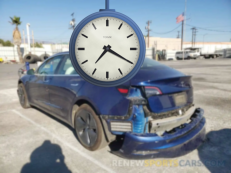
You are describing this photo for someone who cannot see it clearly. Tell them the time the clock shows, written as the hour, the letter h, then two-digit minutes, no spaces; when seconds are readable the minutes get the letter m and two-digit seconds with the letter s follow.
7h20
